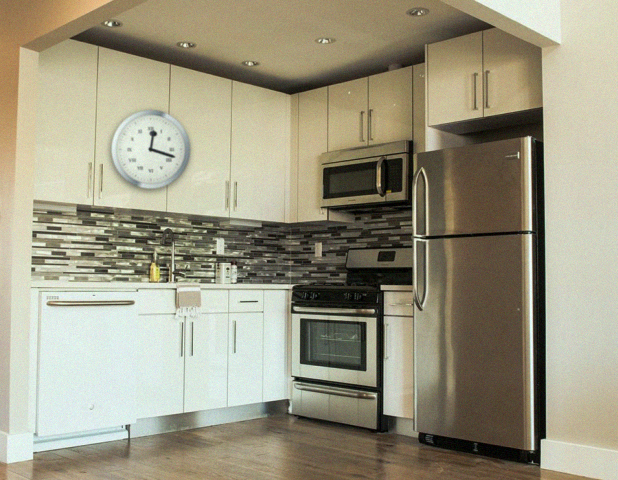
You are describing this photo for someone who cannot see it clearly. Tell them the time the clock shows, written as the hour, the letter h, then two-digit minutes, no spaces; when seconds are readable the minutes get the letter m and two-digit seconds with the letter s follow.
12h18
